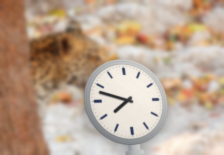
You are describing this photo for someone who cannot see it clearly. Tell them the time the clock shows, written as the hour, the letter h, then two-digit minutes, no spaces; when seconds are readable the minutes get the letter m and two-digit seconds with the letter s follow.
7h48
